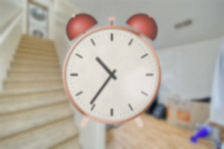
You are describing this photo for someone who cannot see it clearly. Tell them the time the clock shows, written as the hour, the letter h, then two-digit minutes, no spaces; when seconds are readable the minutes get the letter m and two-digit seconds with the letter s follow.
10h36
